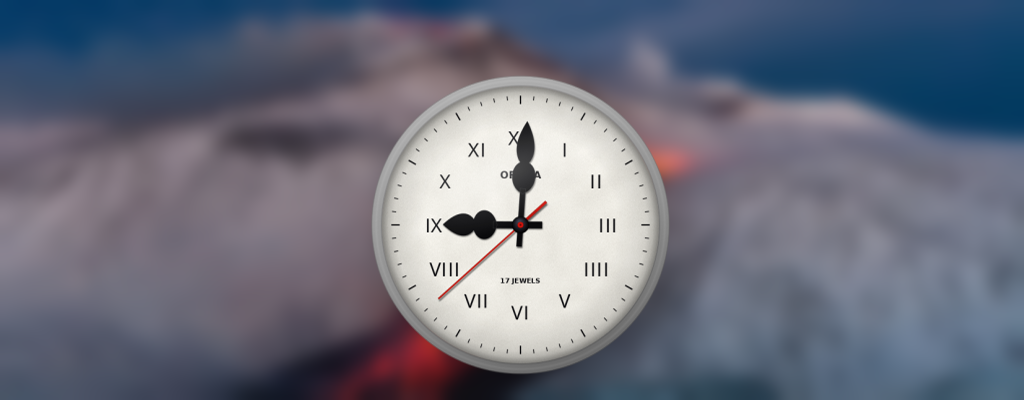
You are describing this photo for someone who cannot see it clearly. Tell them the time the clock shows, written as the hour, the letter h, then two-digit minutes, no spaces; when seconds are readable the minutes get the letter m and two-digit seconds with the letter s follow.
9h00m38s
